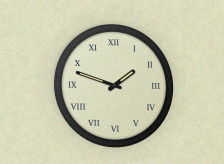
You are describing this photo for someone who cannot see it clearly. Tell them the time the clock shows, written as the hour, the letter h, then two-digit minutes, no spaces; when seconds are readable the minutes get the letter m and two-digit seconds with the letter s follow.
1h48
